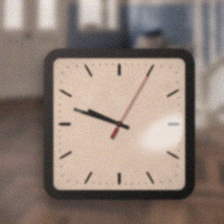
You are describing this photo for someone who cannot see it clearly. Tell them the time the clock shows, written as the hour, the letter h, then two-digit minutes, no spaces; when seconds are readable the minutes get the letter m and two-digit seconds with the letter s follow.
9h48m05s
